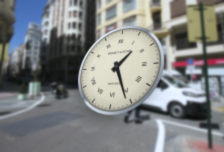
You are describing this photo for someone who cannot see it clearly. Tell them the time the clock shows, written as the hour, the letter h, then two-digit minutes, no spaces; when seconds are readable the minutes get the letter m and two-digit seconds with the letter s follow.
1h26
